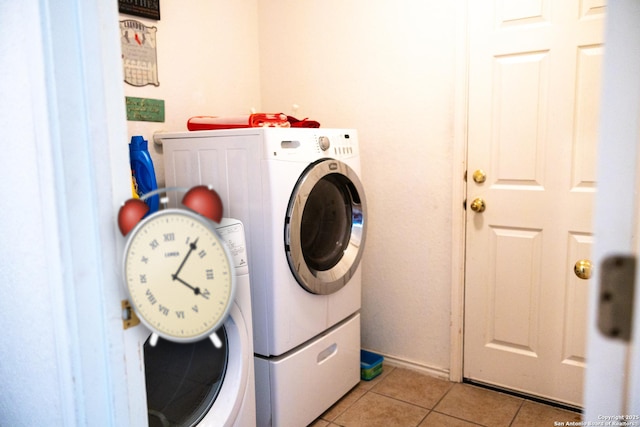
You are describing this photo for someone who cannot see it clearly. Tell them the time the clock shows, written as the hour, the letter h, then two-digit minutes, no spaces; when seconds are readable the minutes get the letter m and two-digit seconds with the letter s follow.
4h07
